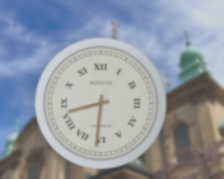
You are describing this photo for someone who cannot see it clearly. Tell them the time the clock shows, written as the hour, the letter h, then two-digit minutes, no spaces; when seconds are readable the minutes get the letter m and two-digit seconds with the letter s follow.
8h31
